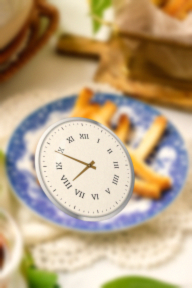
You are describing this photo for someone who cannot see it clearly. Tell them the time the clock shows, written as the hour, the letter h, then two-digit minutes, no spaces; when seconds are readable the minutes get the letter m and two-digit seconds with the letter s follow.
7h49
